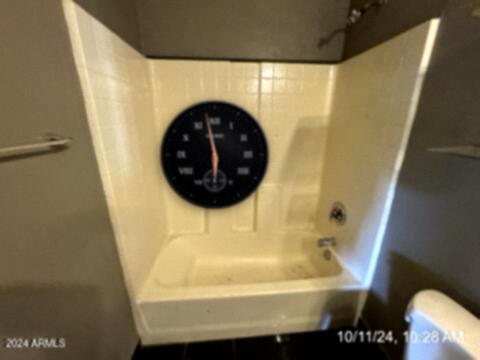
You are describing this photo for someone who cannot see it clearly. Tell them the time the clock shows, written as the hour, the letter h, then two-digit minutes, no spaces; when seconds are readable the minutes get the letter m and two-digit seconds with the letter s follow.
5h58
